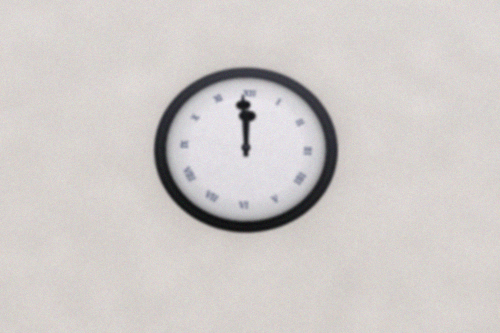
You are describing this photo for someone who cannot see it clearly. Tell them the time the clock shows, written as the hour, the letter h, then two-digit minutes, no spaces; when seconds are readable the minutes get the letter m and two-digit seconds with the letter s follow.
11h59
